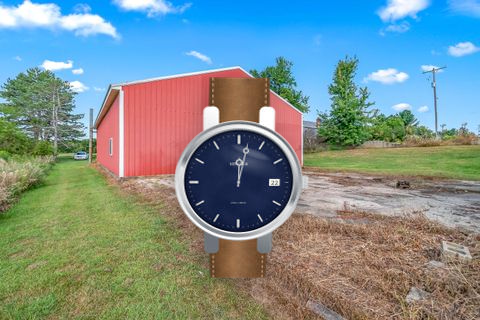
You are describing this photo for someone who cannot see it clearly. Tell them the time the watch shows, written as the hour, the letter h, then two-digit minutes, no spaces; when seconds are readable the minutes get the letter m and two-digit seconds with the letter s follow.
12h02
